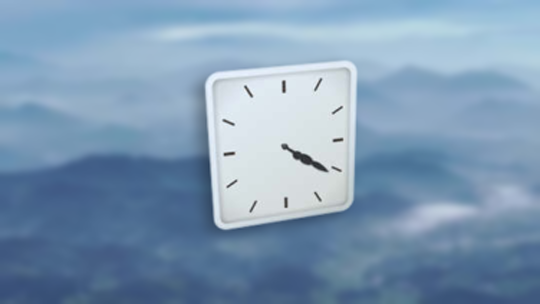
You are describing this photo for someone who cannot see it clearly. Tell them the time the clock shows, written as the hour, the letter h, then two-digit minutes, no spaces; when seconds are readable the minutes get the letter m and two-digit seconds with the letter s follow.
4h21
